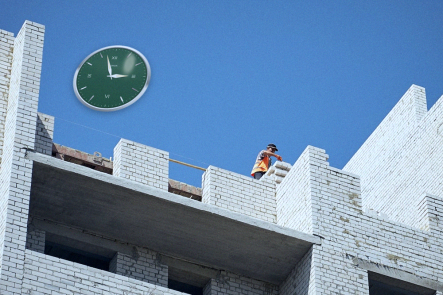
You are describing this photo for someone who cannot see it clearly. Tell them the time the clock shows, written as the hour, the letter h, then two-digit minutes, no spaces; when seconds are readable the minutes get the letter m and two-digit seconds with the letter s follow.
2h57
